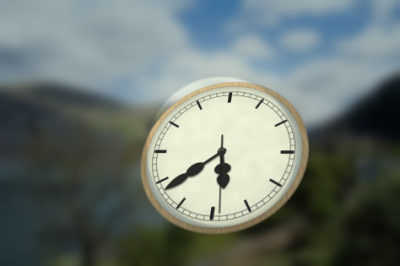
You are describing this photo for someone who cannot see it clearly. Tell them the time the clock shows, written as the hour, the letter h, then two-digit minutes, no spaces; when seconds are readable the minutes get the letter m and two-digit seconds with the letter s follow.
5h38m29s
